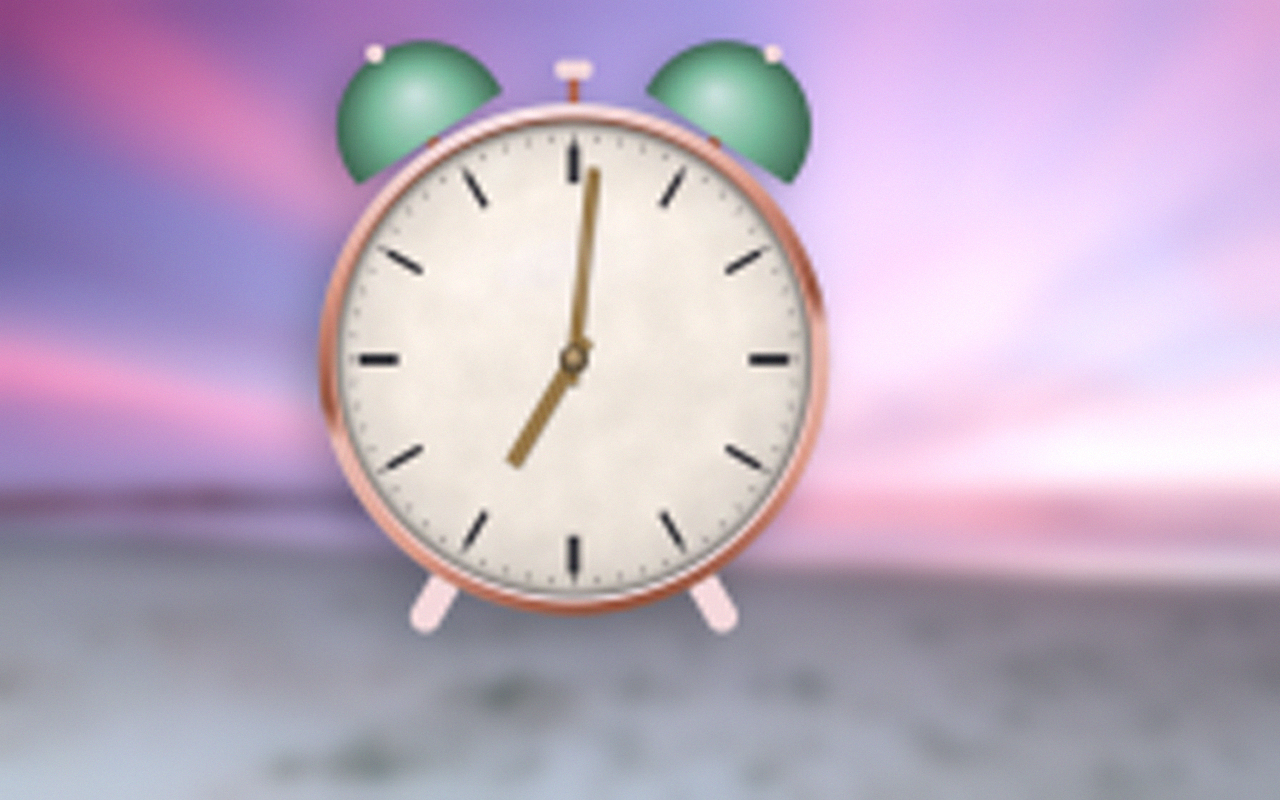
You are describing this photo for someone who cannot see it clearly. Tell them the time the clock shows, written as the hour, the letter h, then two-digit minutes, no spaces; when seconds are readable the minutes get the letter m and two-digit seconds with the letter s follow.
7h01
